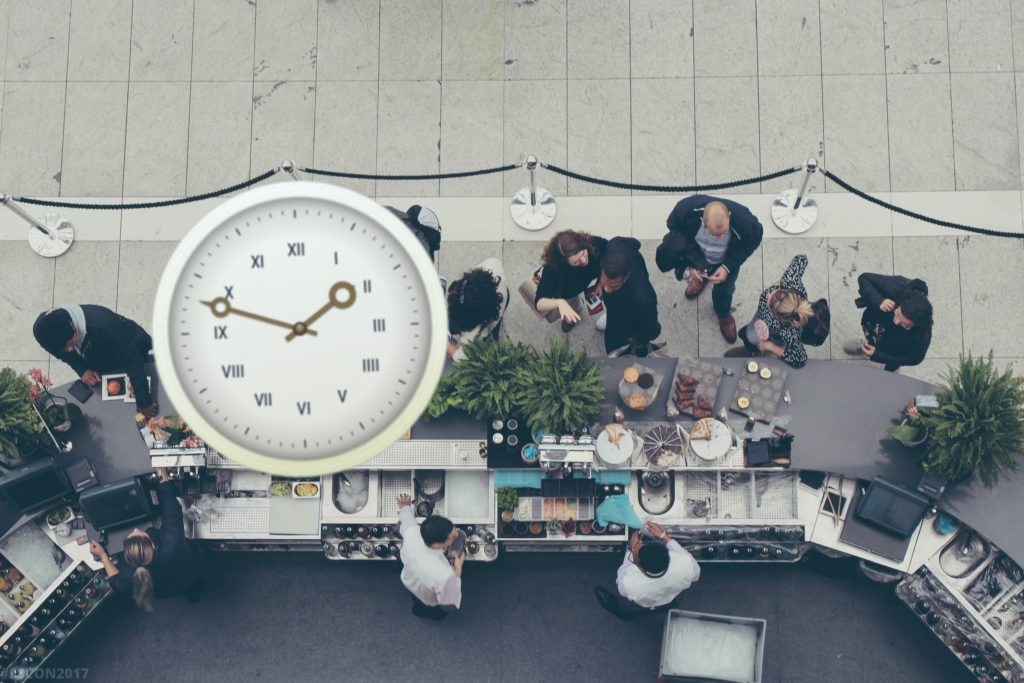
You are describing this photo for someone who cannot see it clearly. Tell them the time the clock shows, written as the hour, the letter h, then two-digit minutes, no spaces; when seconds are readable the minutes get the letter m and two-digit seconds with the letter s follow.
1h48
